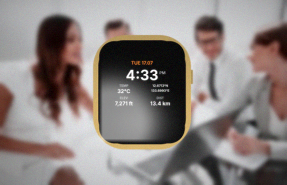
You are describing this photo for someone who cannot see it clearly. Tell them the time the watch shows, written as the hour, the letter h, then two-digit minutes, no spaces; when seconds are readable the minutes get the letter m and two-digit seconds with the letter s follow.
4h33
